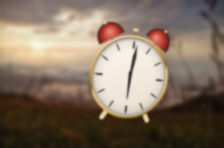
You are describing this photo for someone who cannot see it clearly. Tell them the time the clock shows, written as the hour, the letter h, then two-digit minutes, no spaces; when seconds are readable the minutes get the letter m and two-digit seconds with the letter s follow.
6h01
